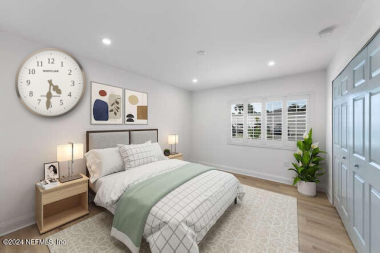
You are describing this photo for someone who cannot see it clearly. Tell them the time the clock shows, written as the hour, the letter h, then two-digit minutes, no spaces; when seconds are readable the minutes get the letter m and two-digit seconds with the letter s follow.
4h31
